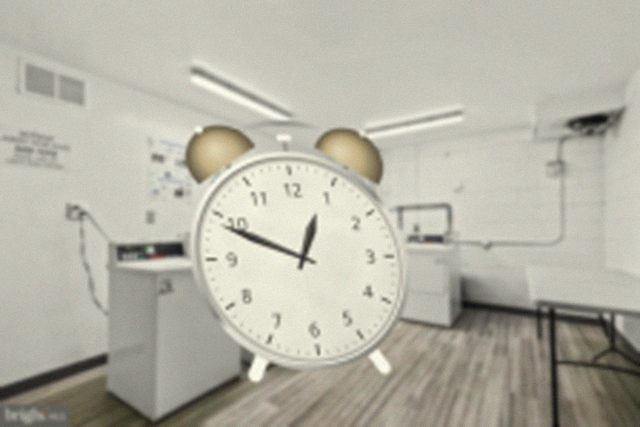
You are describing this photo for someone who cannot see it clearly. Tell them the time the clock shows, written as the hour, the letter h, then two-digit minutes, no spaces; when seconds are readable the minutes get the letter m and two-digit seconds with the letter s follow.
12h49
